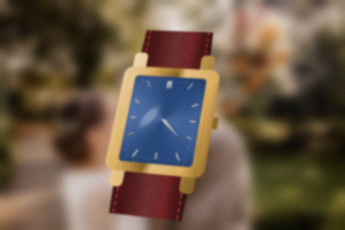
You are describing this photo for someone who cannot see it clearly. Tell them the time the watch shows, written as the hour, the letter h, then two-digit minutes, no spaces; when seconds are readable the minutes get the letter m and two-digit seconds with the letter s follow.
4h22
